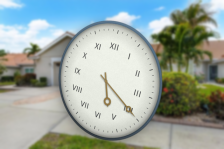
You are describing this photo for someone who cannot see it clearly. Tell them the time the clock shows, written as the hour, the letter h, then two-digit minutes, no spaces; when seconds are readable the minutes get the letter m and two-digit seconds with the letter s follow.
5h20
